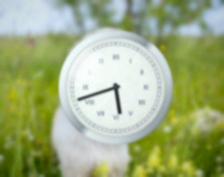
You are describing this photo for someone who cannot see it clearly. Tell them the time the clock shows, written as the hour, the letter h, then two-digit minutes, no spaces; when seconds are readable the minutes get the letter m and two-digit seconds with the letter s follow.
5h42
